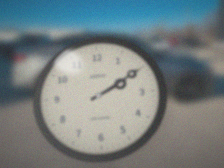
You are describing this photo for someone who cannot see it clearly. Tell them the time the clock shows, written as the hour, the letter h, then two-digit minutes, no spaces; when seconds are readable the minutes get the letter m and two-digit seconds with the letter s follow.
2h10
